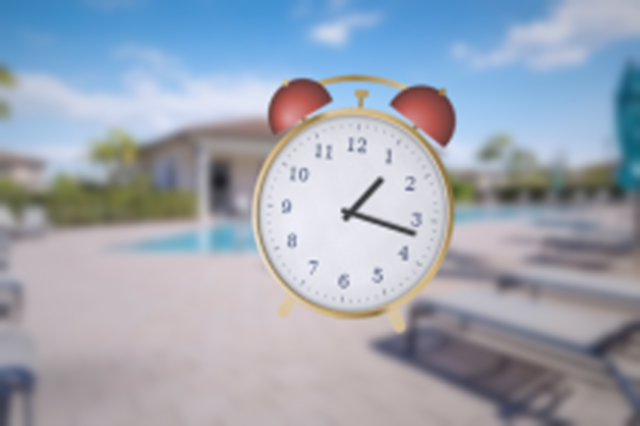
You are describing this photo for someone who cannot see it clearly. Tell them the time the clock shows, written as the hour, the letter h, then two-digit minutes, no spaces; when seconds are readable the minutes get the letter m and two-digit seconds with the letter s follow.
1h17
